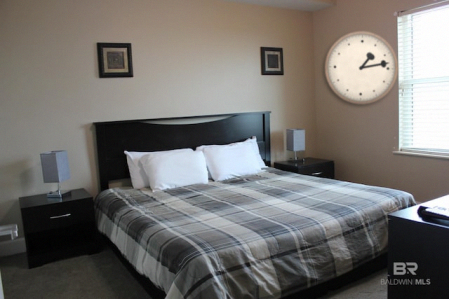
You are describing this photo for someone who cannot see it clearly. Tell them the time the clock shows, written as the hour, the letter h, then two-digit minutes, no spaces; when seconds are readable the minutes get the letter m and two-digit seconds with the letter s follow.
1h13
